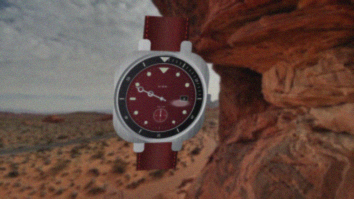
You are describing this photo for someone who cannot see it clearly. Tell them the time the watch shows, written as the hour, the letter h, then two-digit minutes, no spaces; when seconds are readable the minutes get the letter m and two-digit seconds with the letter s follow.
9h49
